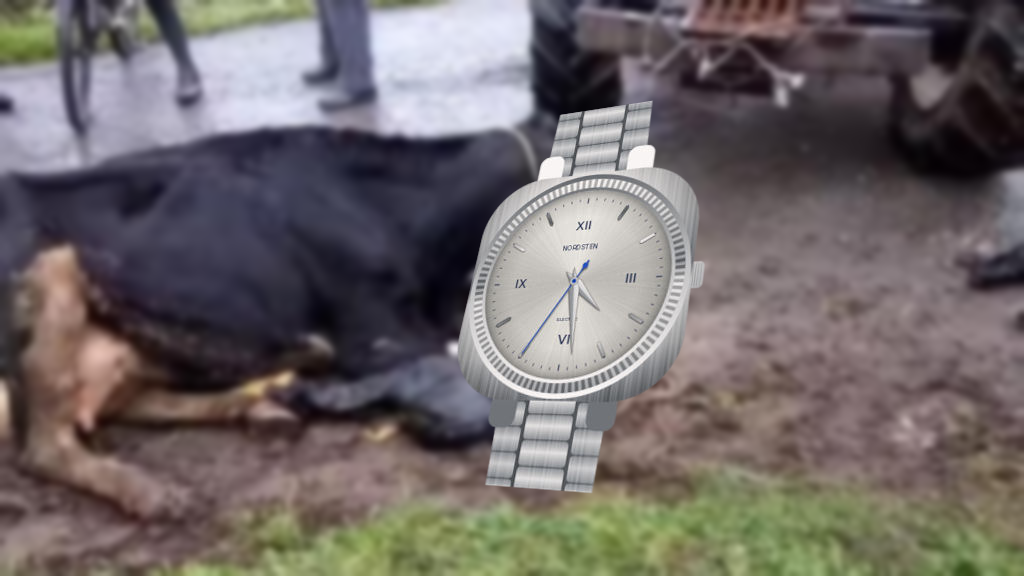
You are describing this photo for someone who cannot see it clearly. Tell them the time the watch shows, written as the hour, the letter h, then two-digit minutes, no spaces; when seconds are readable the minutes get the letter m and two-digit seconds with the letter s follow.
4h28m35s
